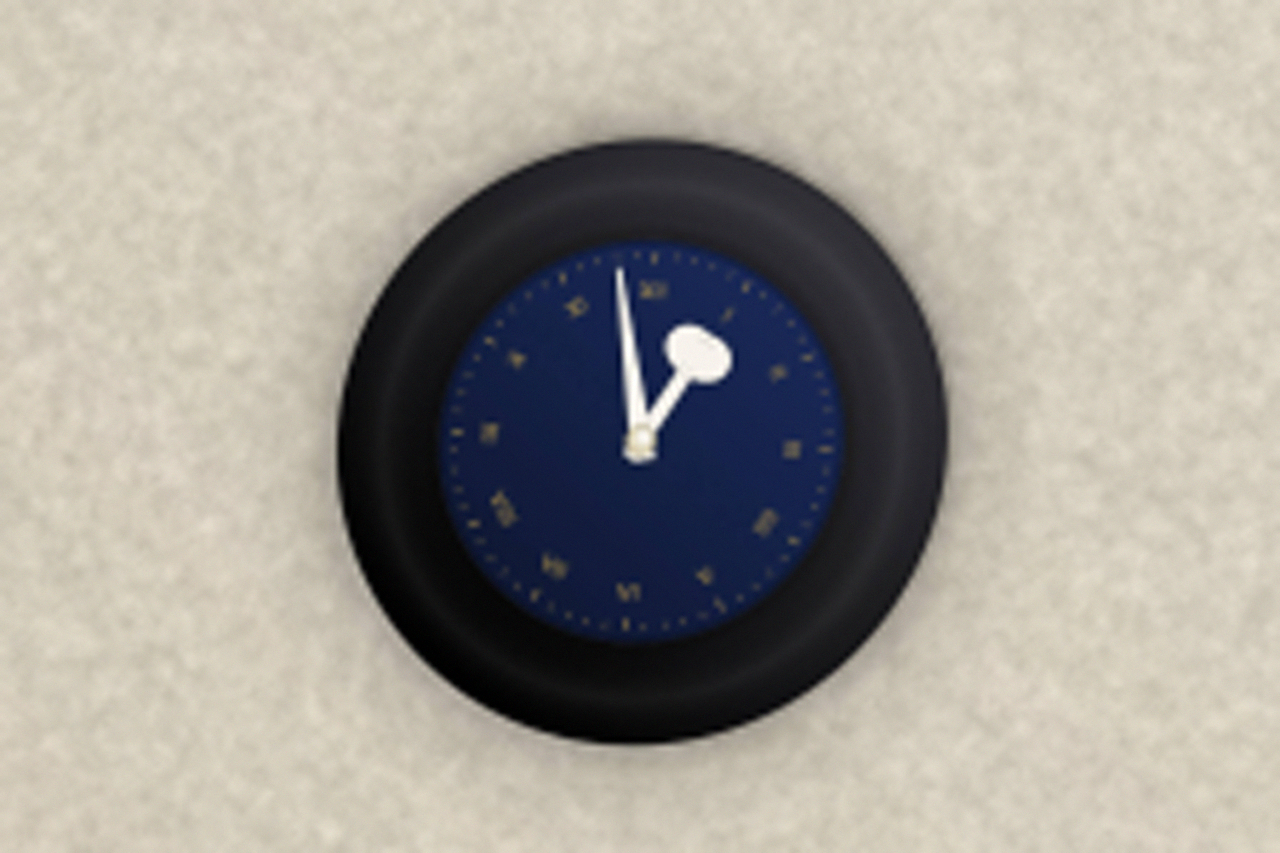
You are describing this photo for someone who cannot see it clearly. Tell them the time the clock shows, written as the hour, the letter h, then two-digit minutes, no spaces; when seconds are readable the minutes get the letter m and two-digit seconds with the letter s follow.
12h58
